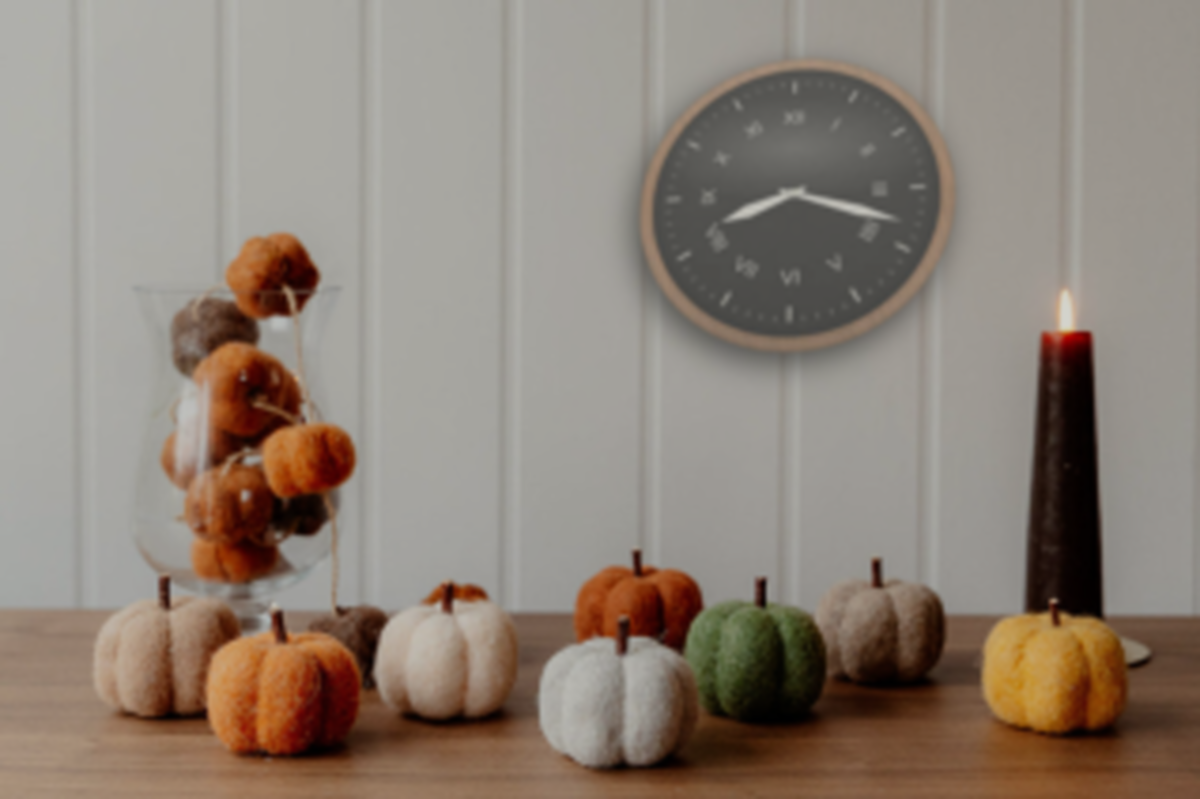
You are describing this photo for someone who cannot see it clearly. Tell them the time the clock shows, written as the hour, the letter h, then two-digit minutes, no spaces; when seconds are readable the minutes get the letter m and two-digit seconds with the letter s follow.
8h18
